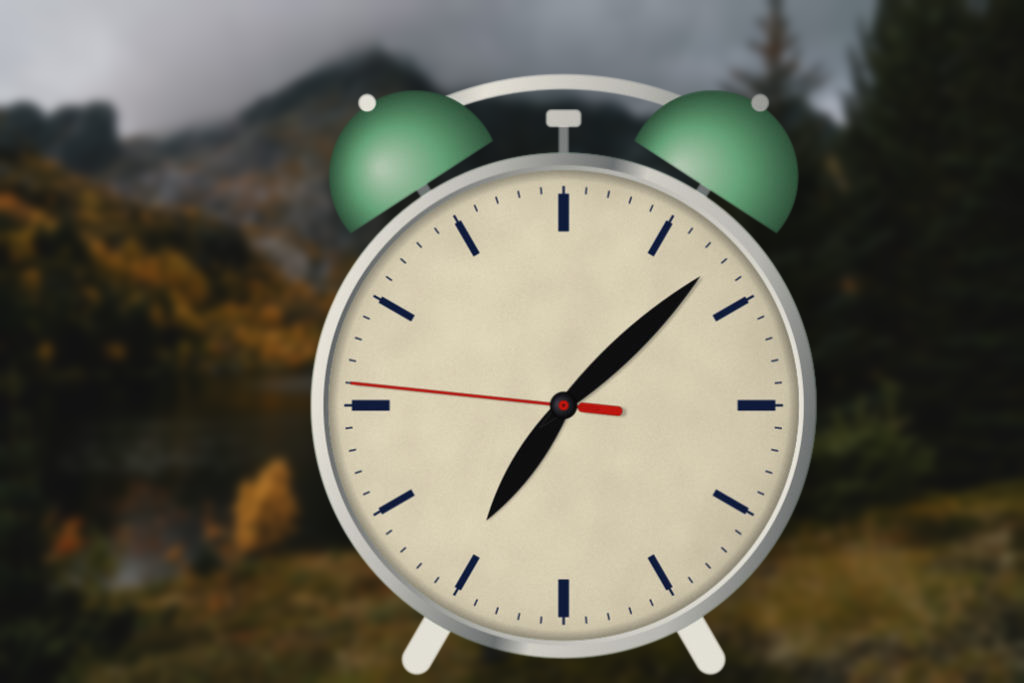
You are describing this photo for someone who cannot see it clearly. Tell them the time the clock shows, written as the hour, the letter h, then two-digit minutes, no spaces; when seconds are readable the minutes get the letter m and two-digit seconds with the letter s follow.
7h07m46s
